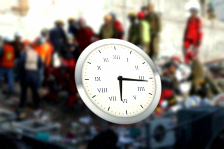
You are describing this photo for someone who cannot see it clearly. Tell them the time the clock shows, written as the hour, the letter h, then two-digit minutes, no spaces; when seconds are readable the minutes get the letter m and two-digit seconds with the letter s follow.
6h16
